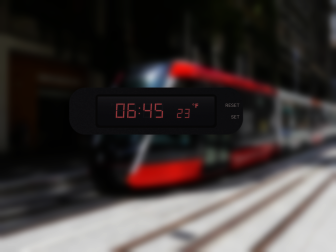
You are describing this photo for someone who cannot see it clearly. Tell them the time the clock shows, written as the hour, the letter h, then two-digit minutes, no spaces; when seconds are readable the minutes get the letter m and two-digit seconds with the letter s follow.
6h45
